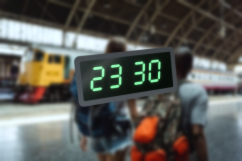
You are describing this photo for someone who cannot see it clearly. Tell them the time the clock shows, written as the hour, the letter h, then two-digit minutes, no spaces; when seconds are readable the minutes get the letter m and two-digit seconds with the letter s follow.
23h30
